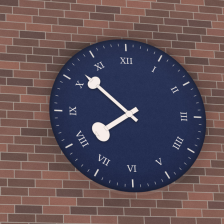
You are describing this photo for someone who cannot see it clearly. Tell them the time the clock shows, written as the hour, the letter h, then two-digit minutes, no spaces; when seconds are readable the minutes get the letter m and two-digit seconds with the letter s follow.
7h52
